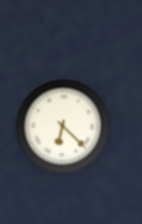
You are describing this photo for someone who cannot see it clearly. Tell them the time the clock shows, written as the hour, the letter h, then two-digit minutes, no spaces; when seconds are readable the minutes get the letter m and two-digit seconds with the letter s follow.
6h22
